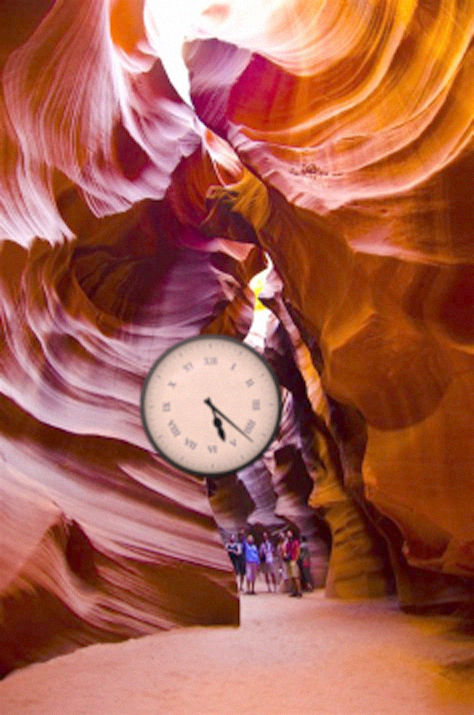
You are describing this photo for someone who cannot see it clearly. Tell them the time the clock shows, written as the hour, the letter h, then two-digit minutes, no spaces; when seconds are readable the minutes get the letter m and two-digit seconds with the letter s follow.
5h22
